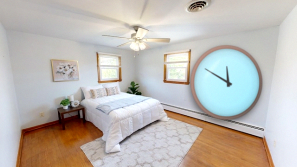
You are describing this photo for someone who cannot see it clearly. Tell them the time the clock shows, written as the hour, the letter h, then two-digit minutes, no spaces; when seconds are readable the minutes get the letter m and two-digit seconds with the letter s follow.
11h50
